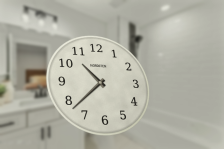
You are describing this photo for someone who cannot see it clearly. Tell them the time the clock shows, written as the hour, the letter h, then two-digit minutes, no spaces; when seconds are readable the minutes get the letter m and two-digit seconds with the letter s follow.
10h38
